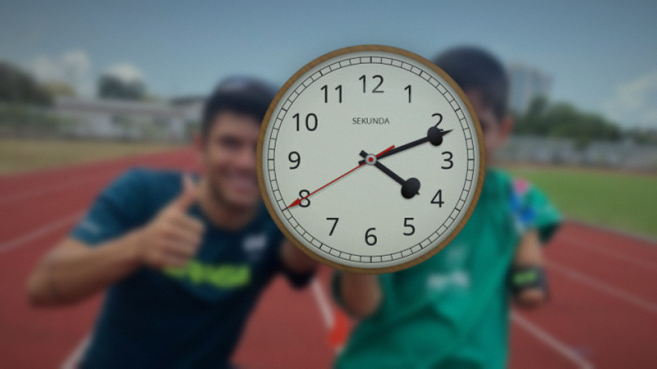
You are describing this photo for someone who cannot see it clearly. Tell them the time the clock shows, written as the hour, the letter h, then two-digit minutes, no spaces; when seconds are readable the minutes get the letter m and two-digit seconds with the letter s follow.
4h11m40s
